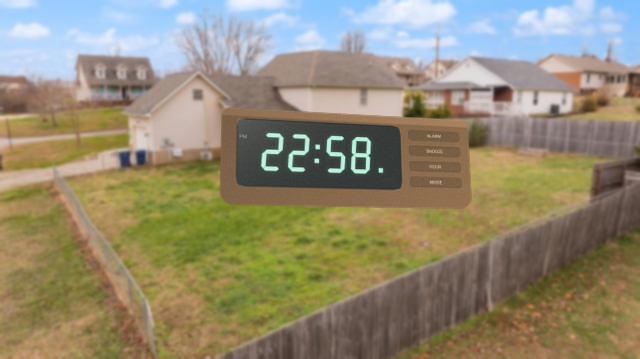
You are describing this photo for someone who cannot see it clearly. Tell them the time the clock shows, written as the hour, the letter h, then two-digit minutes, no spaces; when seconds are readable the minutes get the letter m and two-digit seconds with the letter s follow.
22h58
